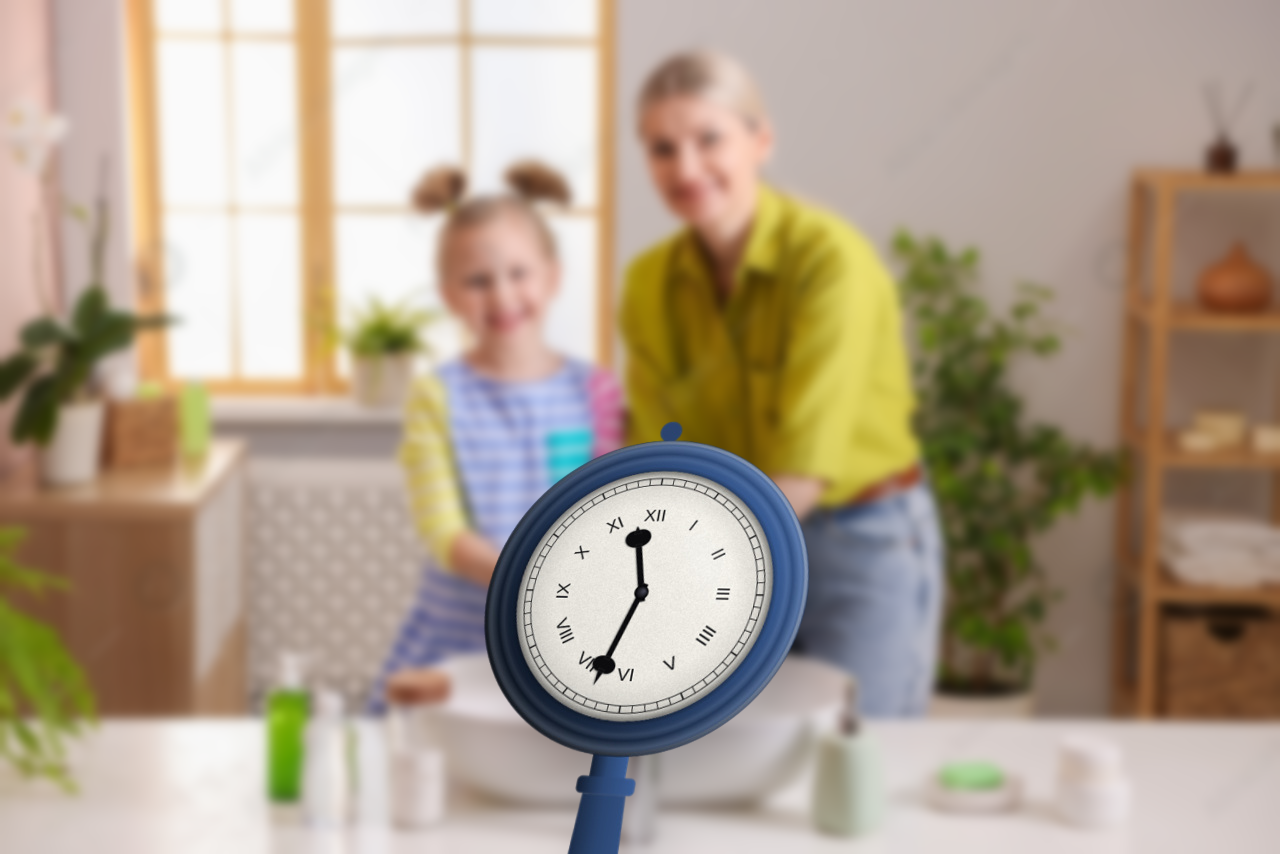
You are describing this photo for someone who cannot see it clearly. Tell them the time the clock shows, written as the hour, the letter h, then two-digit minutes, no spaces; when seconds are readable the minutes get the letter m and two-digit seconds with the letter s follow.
11h33
